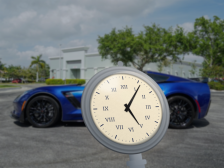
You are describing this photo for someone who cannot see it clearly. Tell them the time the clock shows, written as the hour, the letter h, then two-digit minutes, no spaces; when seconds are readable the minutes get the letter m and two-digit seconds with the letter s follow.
5h06
